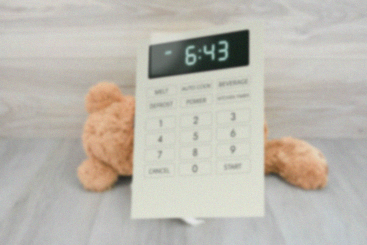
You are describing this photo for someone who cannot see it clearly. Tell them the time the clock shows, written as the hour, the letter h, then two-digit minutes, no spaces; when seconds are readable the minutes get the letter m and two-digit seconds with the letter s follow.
6h43
